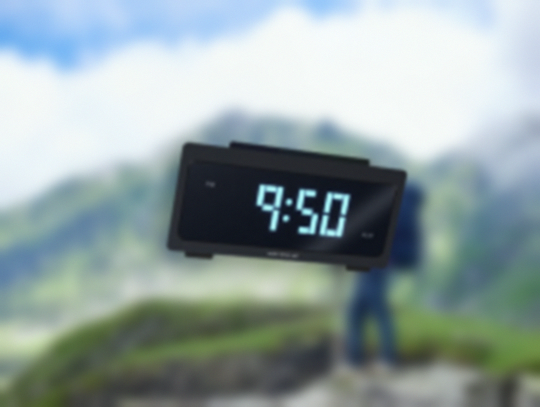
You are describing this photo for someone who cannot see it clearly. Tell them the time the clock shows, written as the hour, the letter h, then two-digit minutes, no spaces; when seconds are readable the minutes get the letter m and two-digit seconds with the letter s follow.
9h50
